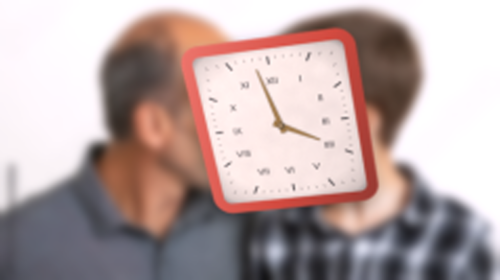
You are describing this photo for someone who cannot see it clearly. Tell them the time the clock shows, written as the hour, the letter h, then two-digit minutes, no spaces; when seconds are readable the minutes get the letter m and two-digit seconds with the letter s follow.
3h58
